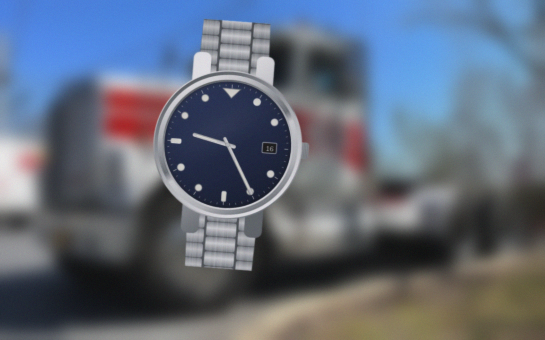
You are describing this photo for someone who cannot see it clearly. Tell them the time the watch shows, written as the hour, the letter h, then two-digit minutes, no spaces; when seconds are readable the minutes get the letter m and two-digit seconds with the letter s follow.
9h25
